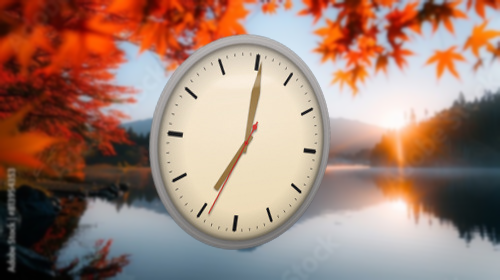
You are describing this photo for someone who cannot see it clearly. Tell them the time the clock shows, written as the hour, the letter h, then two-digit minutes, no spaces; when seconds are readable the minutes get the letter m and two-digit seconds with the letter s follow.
7h00m34s
